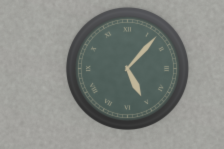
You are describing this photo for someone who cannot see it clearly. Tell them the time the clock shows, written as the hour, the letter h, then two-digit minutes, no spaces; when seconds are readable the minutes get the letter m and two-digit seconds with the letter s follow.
5h07
